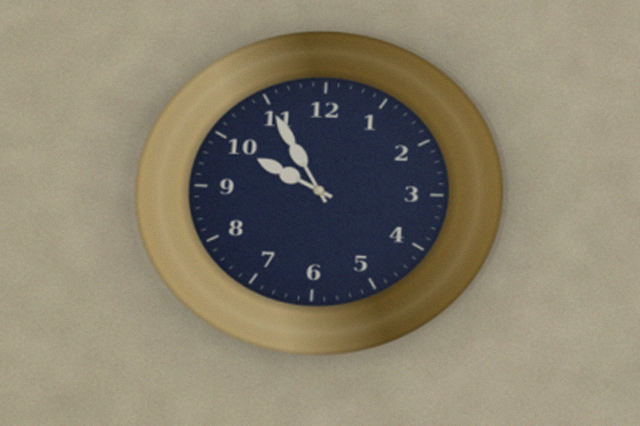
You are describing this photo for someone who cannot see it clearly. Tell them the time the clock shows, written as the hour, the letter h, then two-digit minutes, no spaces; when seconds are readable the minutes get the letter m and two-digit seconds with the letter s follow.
9h55
